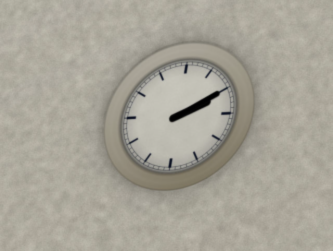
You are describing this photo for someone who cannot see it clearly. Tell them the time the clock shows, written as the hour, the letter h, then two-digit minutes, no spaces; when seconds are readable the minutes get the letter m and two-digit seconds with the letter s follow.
2h10
